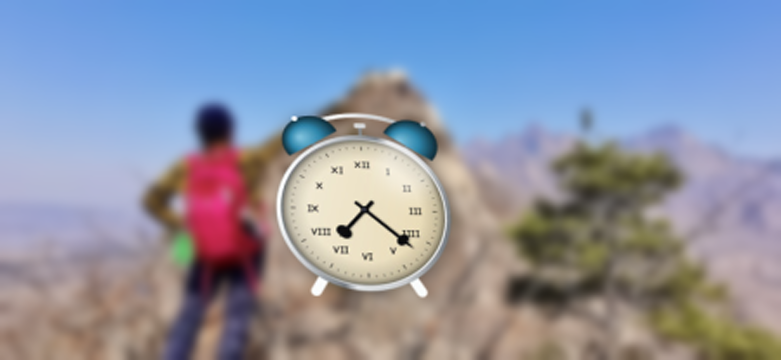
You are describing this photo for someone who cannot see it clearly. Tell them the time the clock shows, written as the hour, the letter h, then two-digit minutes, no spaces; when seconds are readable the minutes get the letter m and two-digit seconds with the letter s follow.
7h22
